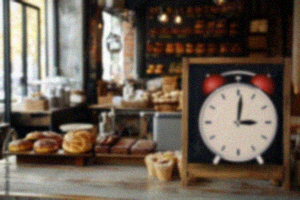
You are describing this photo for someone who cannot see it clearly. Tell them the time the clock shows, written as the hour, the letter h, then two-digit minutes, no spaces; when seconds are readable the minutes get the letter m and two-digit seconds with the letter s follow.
3h01
